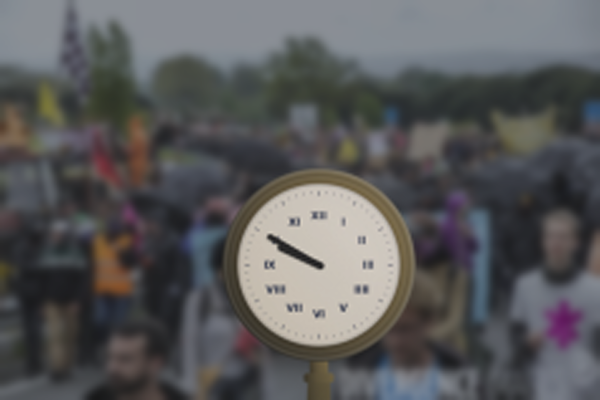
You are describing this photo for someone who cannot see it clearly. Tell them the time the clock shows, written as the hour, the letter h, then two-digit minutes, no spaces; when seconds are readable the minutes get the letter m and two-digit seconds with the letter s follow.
9h50
